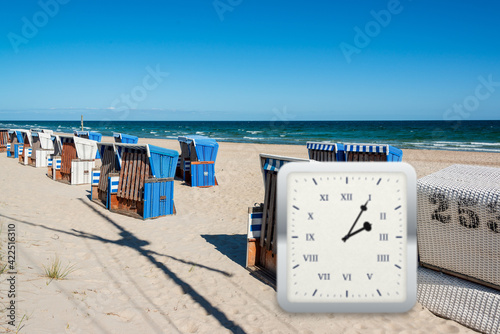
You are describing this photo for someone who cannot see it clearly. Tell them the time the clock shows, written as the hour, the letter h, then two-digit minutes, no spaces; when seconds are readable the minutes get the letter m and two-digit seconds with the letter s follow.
2h05
